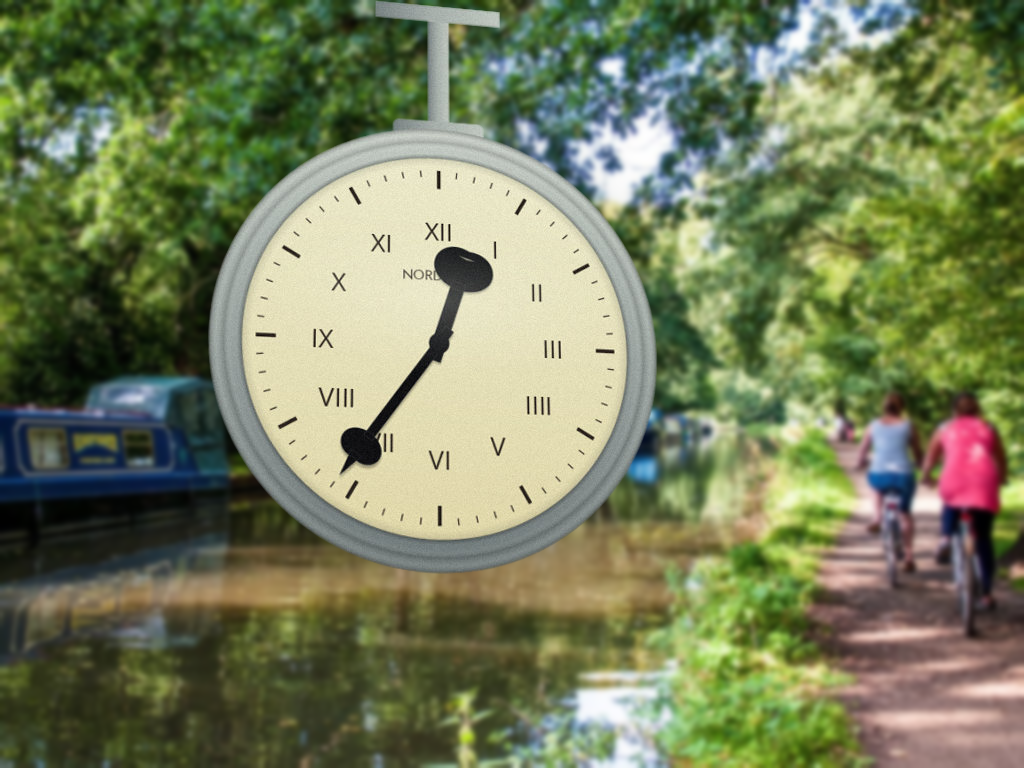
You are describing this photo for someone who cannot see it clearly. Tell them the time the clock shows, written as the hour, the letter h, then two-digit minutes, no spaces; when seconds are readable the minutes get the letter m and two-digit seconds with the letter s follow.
12h36
